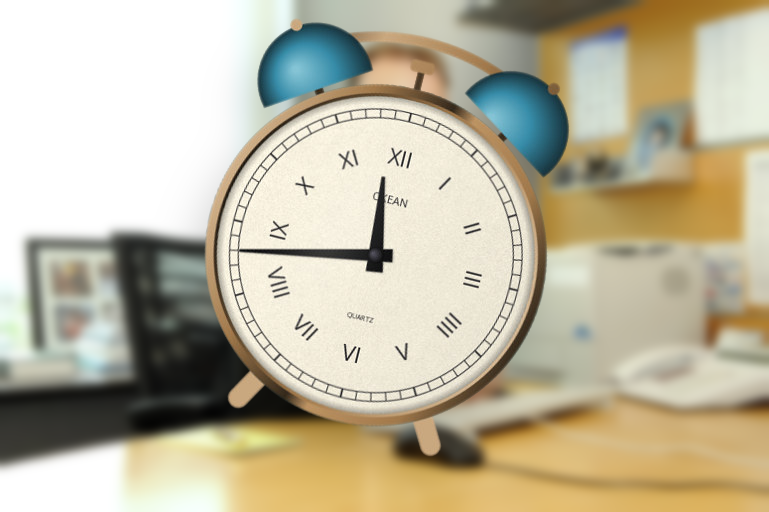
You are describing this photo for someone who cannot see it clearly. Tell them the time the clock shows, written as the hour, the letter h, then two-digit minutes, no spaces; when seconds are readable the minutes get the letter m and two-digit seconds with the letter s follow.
11h43
